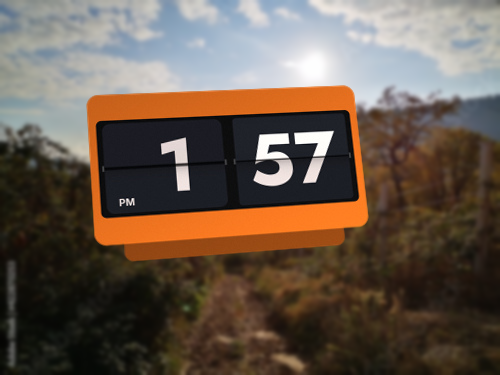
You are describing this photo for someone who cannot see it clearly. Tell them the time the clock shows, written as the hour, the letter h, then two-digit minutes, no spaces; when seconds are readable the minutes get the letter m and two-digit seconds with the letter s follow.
1h57
